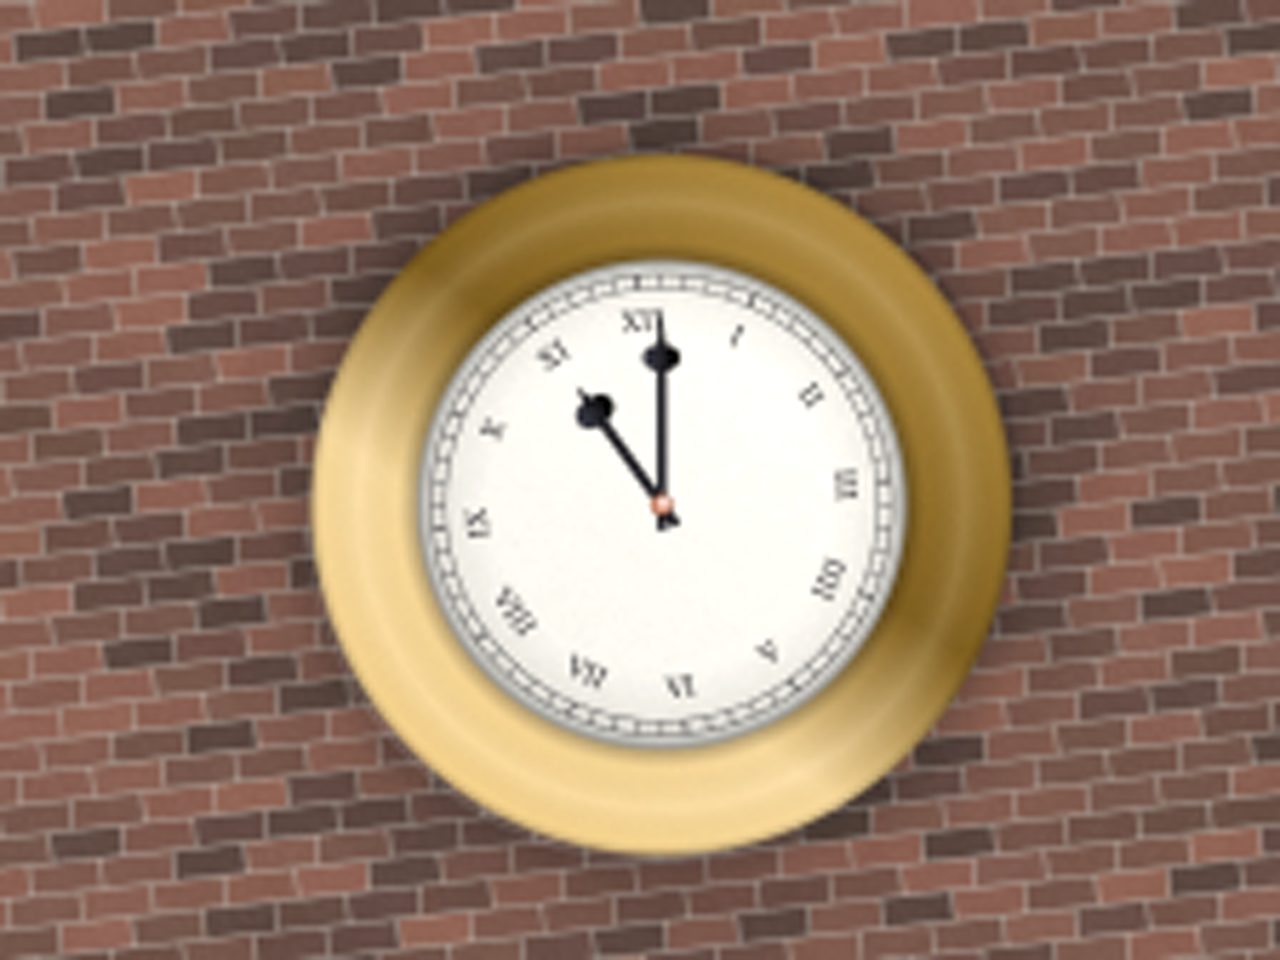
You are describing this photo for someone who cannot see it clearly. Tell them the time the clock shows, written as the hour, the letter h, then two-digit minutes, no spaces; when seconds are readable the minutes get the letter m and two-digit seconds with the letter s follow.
11h01
